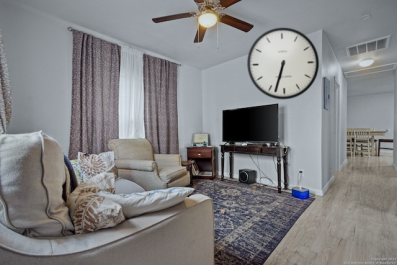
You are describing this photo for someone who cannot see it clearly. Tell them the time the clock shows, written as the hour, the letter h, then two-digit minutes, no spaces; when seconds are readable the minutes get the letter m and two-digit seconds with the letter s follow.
6h33
